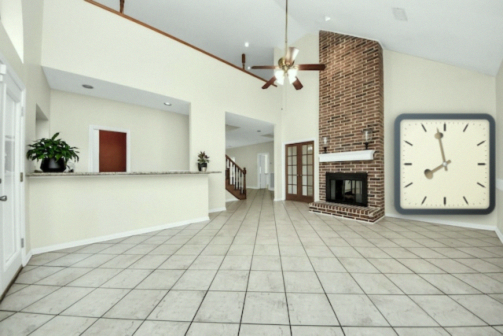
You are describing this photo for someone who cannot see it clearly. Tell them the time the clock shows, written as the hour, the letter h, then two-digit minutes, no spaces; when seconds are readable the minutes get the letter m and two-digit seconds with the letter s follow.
7h58
